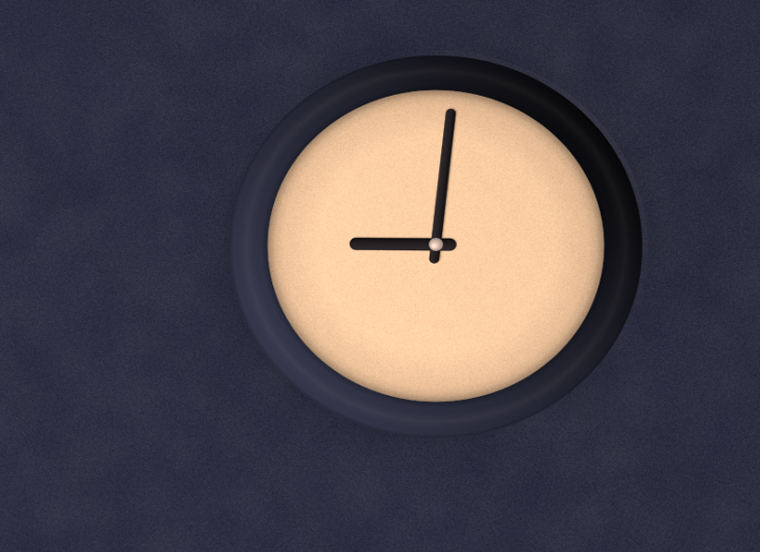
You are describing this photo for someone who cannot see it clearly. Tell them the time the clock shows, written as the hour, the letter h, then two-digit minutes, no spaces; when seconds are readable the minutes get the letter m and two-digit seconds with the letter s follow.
9h01
